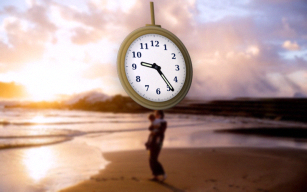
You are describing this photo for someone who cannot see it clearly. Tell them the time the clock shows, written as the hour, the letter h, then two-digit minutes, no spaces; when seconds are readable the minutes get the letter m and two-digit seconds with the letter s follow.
9h24
